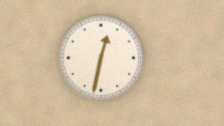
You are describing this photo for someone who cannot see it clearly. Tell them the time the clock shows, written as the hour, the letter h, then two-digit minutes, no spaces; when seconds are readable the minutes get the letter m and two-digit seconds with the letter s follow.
12h32
